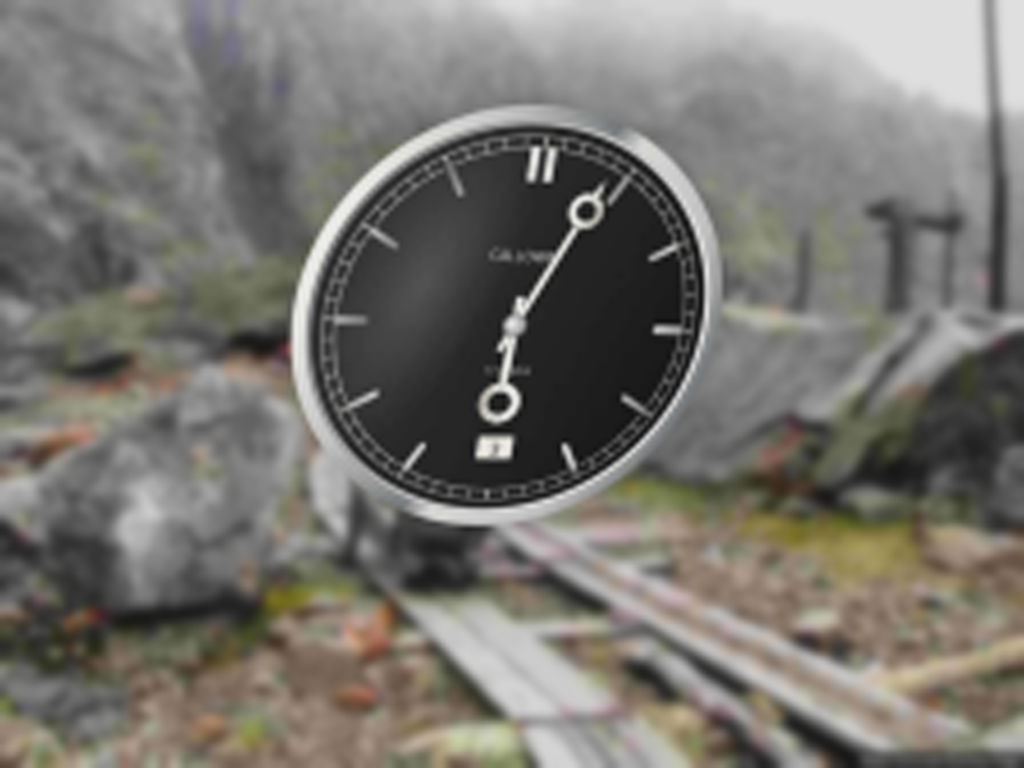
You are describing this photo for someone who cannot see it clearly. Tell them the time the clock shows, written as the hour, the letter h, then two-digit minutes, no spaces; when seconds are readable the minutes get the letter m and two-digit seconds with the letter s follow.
6h04
